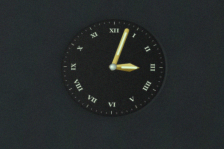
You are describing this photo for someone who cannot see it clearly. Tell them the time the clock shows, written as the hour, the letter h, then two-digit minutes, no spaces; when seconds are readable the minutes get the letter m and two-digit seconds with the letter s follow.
3h03
